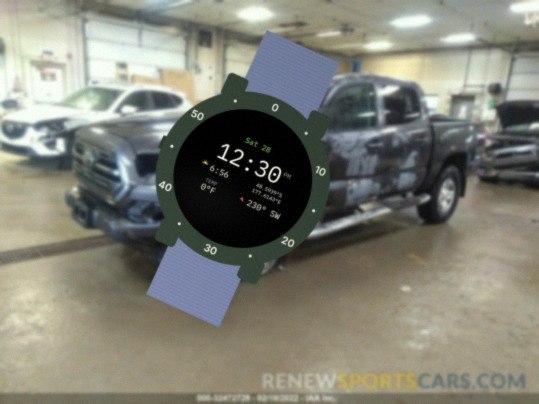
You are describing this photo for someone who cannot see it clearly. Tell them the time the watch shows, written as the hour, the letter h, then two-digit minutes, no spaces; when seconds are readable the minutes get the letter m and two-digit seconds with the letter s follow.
12h30
